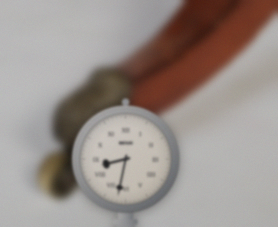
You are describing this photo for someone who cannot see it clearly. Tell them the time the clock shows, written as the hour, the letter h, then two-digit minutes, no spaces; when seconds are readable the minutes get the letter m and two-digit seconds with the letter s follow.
8h32
